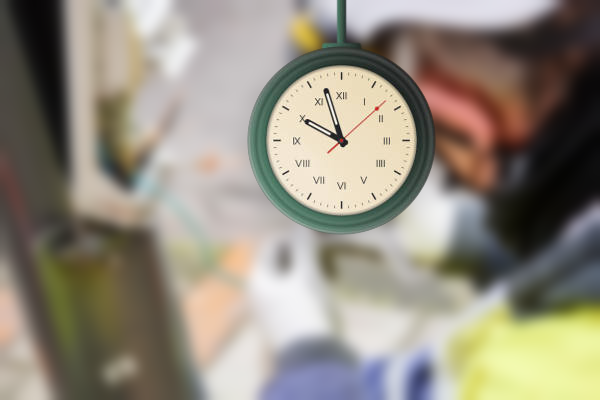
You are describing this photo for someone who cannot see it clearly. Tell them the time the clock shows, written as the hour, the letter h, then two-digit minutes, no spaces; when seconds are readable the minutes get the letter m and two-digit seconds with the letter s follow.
9h57m08s
